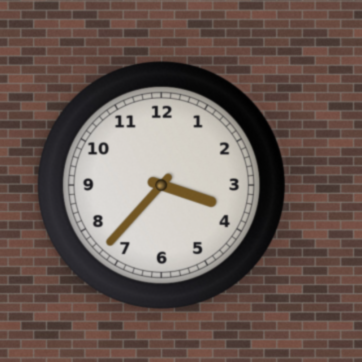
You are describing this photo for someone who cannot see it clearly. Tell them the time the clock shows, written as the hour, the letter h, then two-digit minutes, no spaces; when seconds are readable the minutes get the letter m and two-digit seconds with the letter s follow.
3h37
